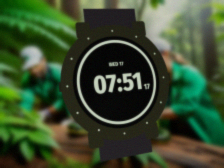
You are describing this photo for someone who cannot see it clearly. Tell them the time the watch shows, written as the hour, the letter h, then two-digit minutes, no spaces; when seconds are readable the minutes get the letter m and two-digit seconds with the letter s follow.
7h51
